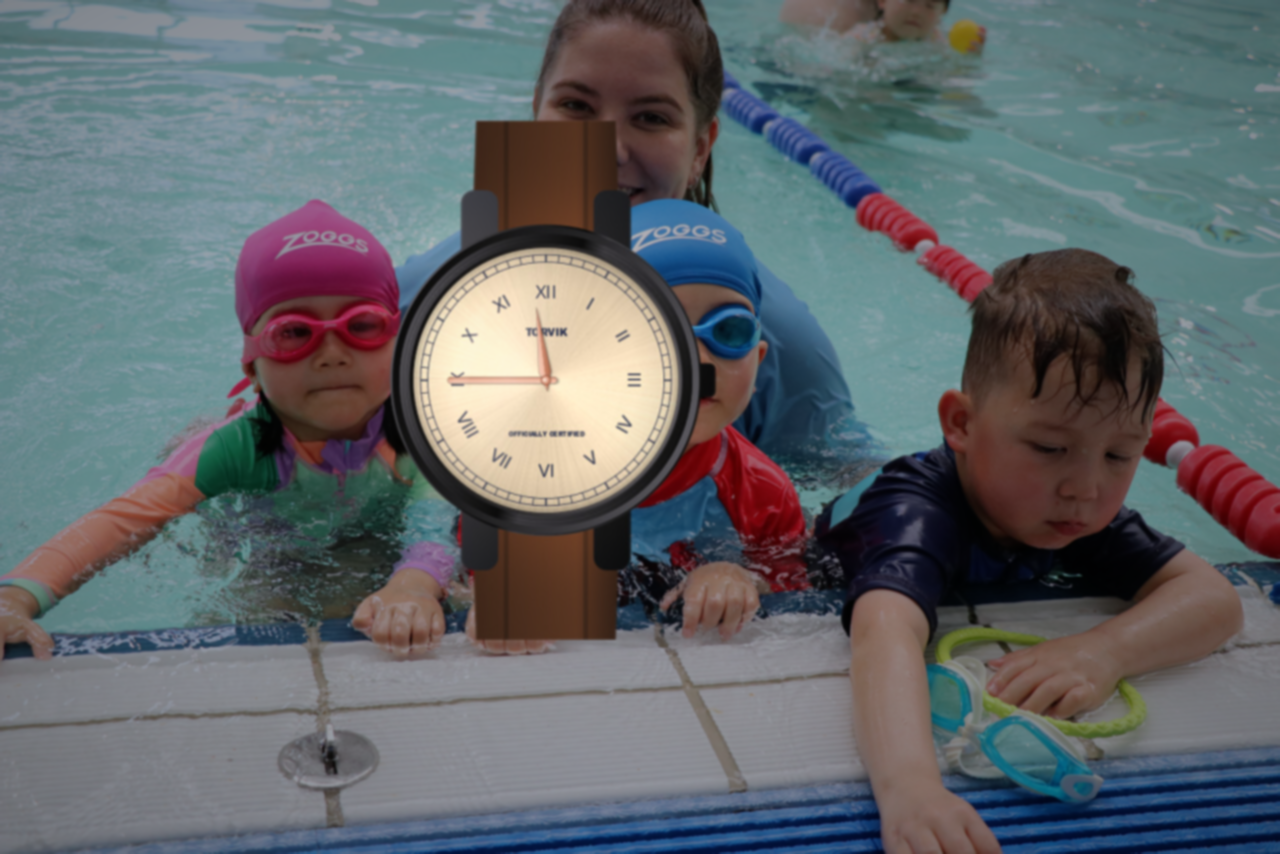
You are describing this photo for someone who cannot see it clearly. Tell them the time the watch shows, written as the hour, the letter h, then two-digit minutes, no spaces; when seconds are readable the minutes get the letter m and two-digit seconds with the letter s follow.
11h45
